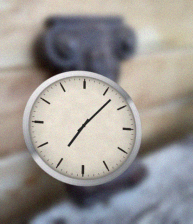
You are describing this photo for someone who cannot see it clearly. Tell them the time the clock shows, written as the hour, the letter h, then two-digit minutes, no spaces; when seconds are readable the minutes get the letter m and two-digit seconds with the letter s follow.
7h07
